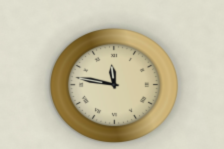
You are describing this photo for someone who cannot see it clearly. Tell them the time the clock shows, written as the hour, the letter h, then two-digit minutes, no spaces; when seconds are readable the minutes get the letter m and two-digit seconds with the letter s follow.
11h47
